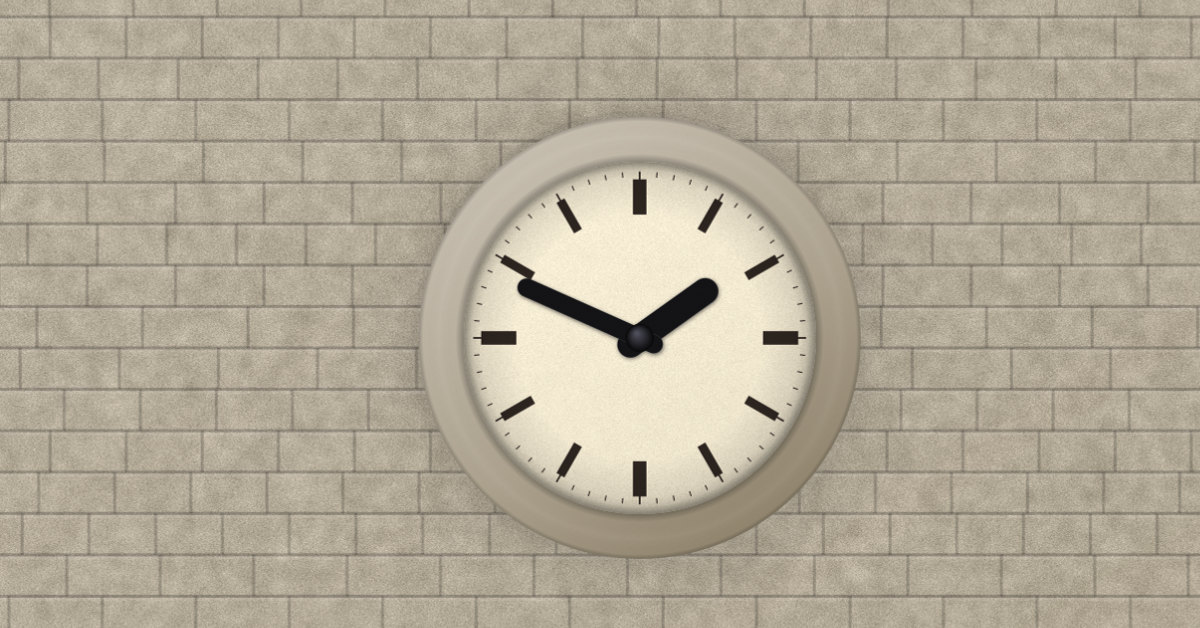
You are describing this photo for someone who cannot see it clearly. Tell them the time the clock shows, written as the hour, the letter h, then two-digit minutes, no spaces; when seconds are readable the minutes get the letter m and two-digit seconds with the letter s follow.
1h49
